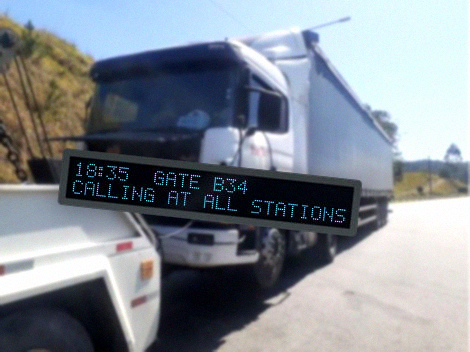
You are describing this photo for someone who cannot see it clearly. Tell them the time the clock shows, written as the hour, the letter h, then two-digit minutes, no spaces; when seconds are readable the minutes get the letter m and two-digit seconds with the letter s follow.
18h35
